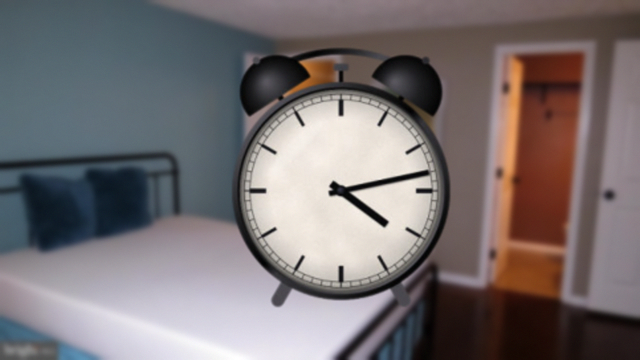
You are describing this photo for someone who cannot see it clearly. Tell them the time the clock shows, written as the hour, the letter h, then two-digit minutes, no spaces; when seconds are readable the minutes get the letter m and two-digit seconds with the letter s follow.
4h13
